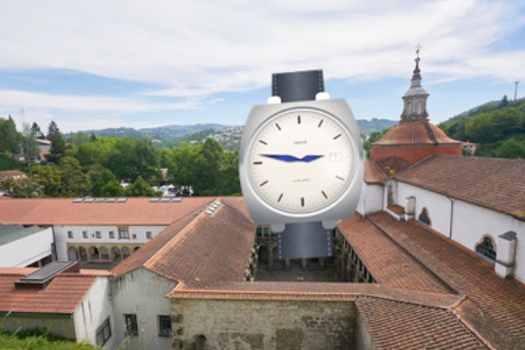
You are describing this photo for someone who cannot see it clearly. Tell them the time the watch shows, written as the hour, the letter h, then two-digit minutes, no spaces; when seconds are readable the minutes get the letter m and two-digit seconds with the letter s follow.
2h47
